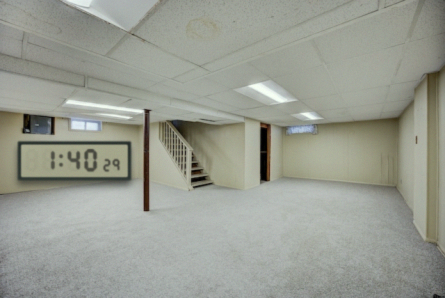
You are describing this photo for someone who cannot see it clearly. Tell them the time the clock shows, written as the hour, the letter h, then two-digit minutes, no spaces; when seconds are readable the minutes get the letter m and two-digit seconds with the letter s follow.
1h40m29s
